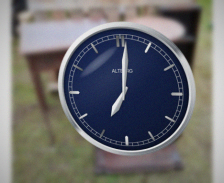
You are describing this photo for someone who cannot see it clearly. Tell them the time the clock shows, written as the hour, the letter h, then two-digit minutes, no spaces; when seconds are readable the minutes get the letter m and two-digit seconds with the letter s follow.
7h01
